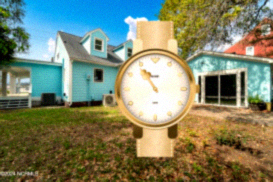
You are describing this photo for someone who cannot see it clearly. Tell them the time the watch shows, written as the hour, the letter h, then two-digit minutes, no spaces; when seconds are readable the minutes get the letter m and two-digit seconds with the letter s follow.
10h54
